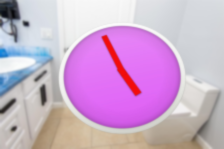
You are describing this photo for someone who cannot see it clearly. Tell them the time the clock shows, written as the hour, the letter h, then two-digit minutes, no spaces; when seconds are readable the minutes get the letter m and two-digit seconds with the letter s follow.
4h56
